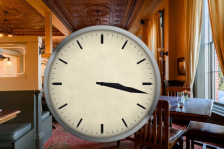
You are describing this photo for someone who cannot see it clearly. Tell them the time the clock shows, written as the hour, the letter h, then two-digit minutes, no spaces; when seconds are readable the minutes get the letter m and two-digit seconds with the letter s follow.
3h17
